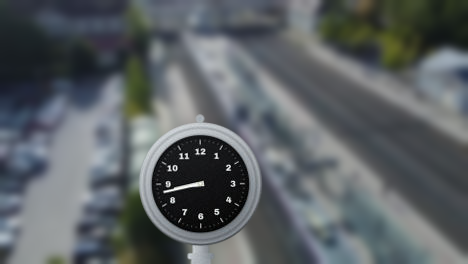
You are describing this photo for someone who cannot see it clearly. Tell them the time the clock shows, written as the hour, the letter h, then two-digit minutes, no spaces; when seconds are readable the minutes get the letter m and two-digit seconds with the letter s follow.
8h43
